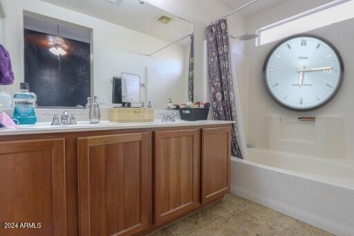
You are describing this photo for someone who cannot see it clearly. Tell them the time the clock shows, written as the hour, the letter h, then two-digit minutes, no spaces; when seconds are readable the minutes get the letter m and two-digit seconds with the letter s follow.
6h14
